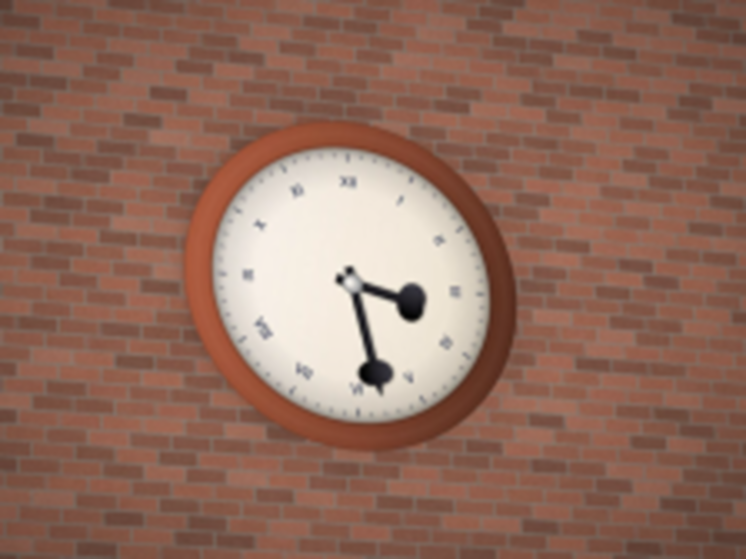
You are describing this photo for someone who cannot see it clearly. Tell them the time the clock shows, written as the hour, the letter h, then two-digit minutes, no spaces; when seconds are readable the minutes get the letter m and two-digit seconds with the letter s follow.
3h28
